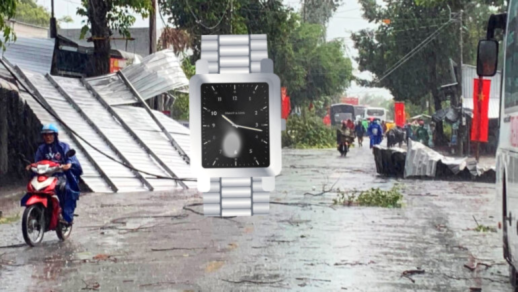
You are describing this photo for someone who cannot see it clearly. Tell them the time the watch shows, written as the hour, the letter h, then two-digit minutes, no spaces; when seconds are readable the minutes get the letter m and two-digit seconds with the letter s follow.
10h17
